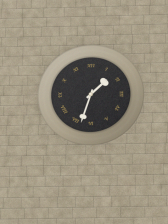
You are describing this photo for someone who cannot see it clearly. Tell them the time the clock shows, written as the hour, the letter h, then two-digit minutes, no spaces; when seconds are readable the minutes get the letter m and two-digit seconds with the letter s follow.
1h33
